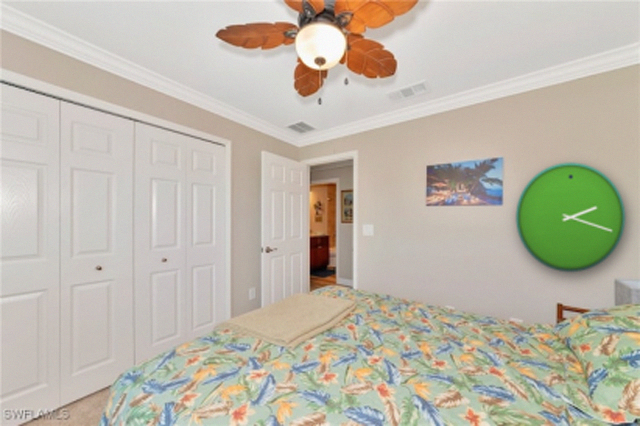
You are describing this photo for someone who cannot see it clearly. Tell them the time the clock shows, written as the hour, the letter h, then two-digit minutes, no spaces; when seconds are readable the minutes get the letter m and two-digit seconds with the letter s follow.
2h18
